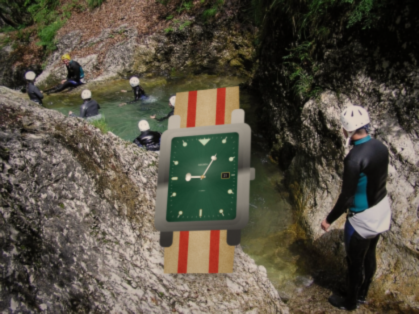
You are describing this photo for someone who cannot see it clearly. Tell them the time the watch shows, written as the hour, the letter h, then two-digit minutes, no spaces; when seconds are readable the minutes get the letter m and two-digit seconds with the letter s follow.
9h05
